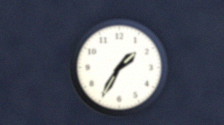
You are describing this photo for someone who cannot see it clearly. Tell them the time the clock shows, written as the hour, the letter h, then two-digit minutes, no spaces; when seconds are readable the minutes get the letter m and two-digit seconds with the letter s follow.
1h35
